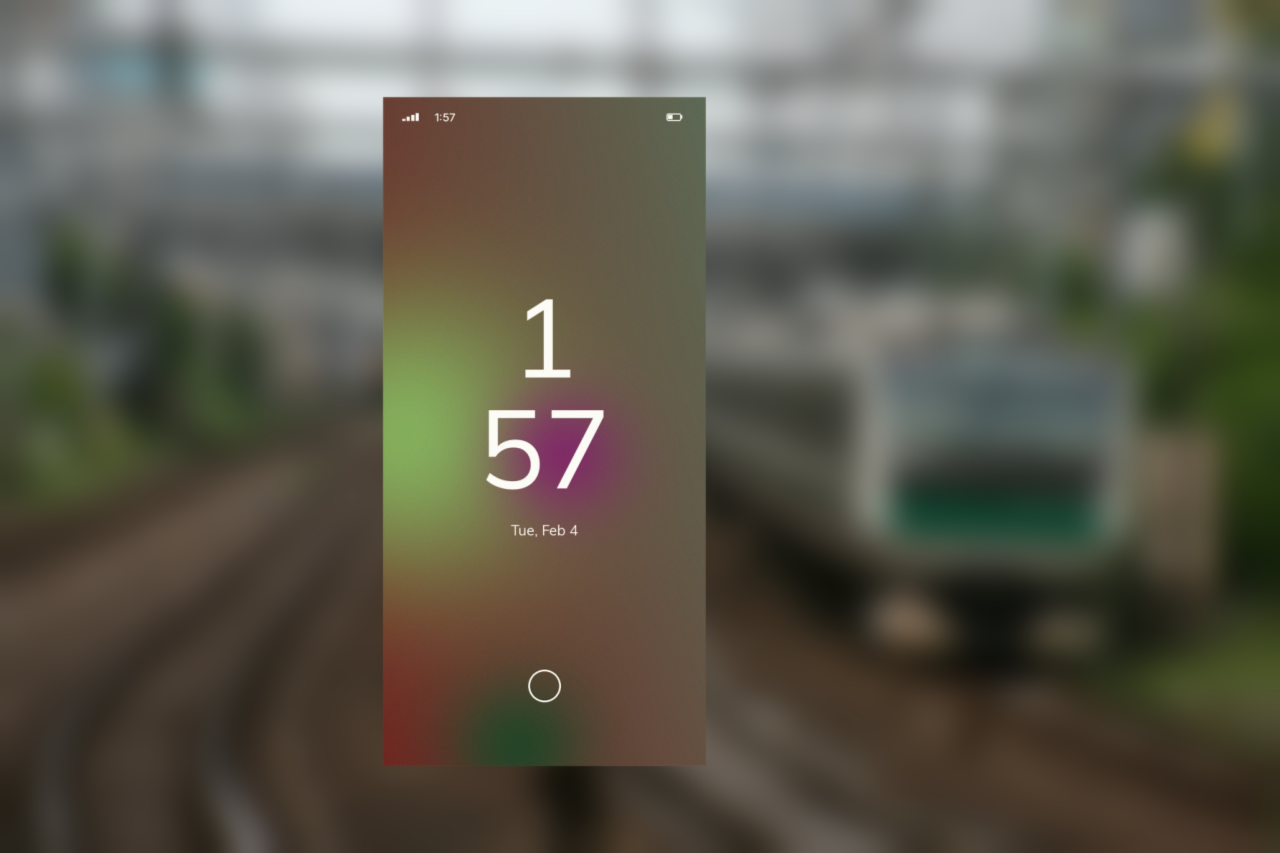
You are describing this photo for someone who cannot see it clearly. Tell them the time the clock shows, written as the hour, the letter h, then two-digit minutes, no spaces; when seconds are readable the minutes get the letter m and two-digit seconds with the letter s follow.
1h57
